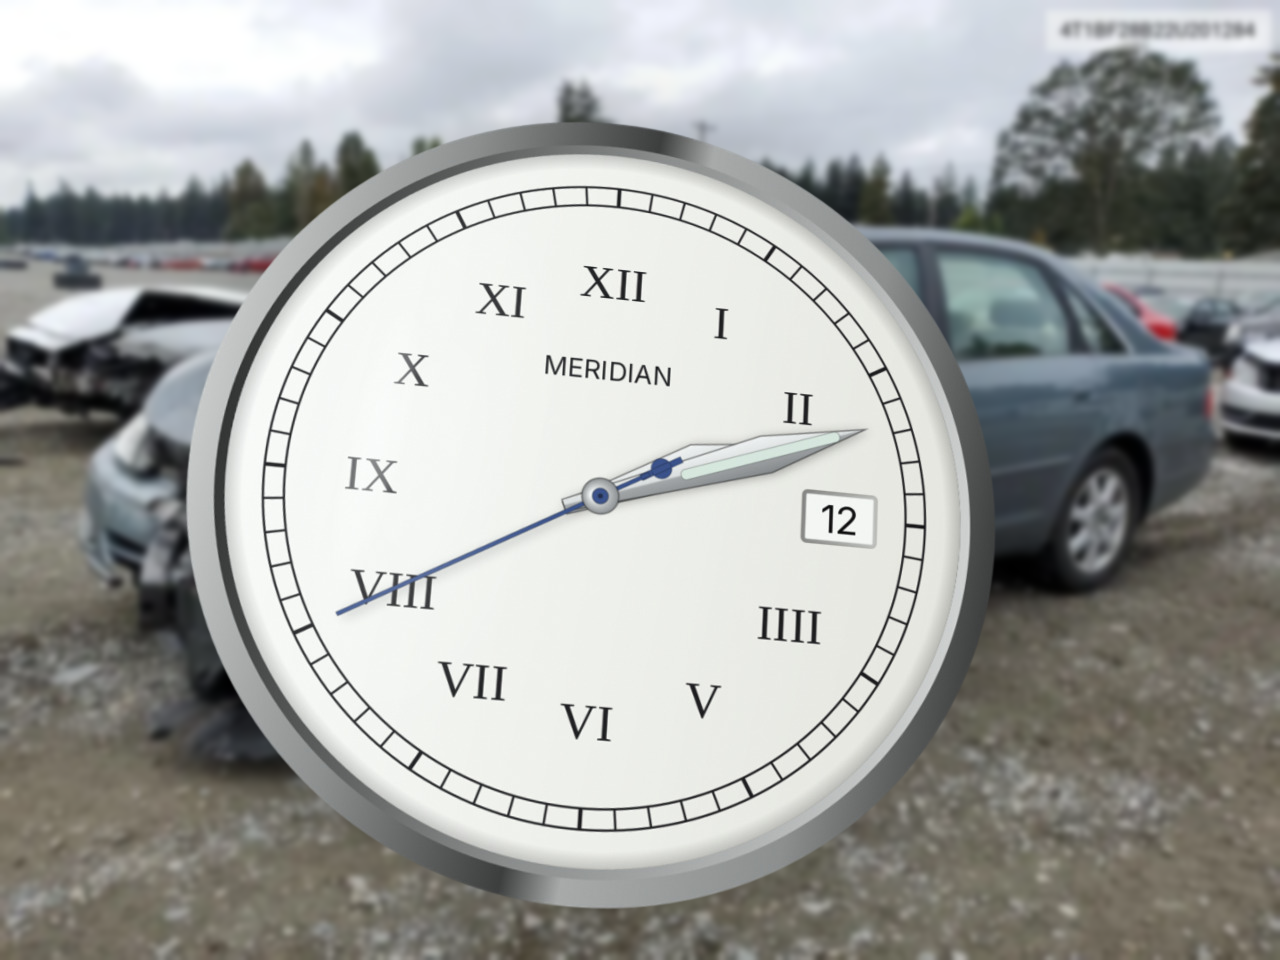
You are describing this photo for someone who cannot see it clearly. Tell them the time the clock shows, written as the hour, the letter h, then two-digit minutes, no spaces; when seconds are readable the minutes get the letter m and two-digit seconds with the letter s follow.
2h11m40s
